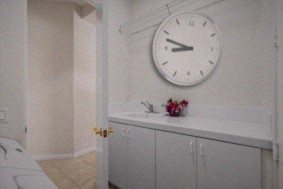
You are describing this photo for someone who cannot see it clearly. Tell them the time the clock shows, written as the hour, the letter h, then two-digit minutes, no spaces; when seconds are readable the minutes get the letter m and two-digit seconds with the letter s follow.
8h48
